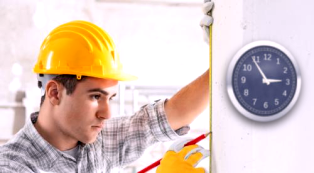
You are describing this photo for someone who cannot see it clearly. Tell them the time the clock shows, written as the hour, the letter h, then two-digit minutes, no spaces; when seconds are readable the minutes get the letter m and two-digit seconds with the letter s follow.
2h54
